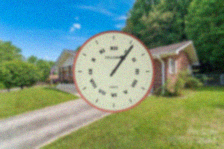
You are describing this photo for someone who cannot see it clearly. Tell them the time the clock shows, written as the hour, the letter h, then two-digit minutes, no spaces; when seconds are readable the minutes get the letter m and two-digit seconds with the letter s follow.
1h06
